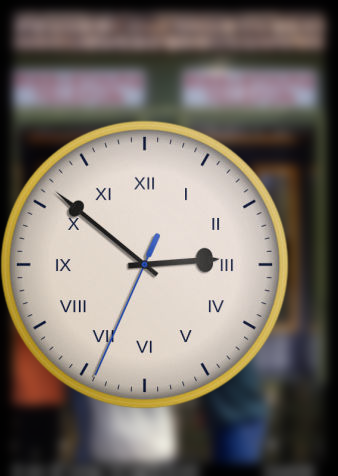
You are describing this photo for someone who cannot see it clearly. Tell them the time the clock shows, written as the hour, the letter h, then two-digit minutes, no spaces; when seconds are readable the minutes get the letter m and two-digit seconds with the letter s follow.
2h51m34s
